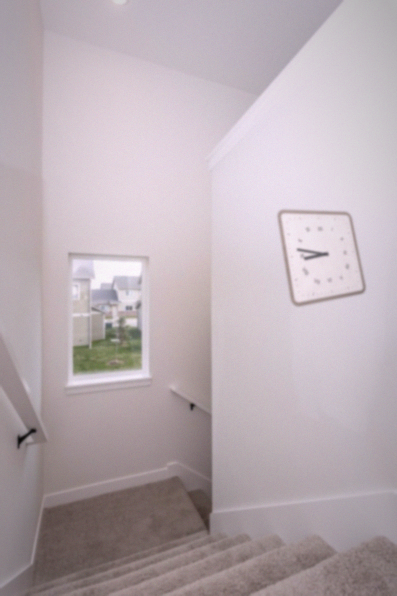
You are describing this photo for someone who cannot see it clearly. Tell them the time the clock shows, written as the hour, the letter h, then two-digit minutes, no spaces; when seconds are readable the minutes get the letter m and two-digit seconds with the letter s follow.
8h47
